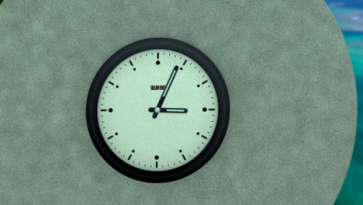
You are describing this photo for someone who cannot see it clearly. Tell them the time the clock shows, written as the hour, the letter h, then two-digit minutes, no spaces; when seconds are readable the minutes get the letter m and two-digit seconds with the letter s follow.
3h04
